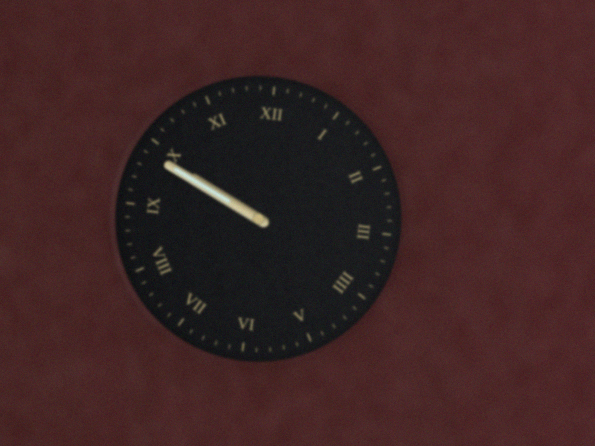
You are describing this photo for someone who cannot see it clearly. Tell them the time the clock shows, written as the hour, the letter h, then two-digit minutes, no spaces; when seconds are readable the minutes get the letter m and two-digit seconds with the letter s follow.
9h49
